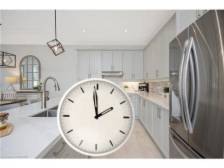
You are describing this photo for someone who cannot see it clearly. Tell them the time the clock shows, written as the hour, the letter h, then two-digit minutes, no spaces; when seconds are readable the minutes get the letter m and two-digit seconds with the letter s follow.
1h59
